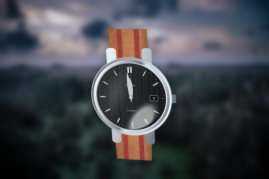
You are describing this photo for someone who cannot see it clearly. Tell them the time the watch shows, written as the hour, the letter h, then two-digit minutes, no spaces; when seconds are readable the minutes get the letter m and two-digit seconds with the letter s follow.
11h59
